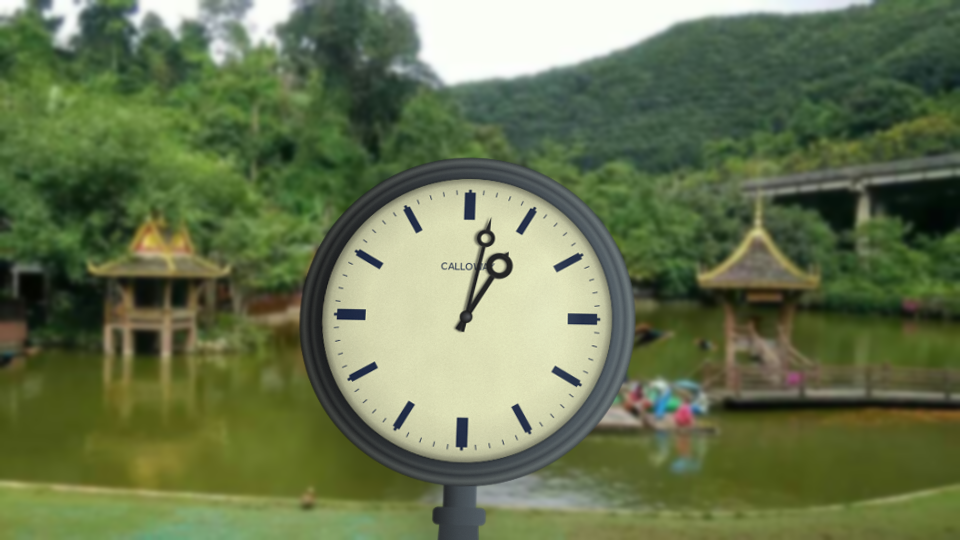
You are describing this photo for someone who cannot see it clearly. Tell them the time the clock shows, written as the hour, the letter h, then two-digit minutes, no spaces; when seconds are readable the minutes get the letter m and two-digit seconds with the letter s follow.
1h02
